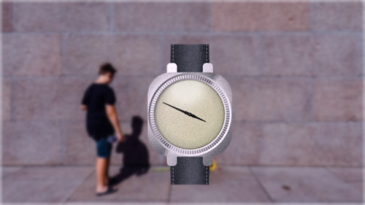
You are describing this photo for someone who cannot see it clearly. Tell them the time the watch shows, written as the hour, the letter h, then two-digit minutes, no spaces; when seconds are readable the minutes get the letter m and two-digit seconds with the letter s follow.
3h49
